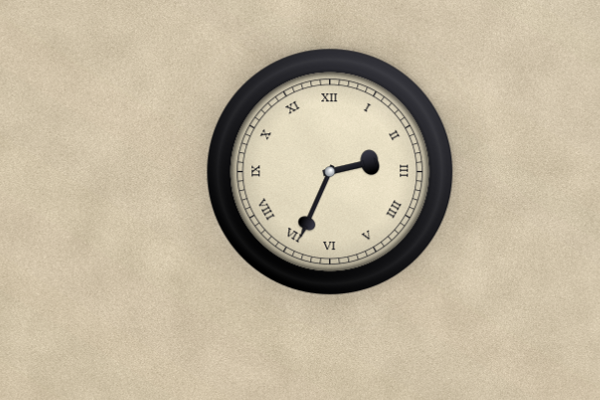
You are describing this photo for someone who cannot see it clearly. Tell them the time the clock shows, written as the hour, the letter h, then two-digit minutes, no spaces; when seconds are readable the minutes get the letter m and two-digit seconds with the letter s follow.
2h34
